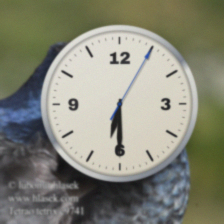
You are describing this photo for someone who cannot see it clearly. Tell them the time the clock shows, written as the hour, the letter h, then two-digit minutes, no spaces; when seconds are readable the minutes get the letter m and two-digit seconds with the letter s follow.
6h30m05s
